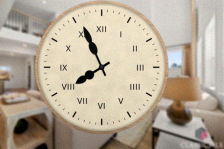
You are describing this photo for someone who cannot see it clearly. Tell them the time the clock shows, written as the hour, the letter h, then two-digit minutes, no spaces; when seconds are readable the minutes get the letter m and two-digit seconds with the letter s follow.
7h56
